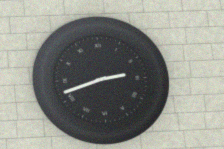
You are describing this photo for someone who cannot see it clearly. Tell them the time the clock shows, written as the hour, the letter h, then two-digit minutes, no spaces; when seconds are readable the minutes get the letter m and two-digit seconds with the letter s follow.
2h42
